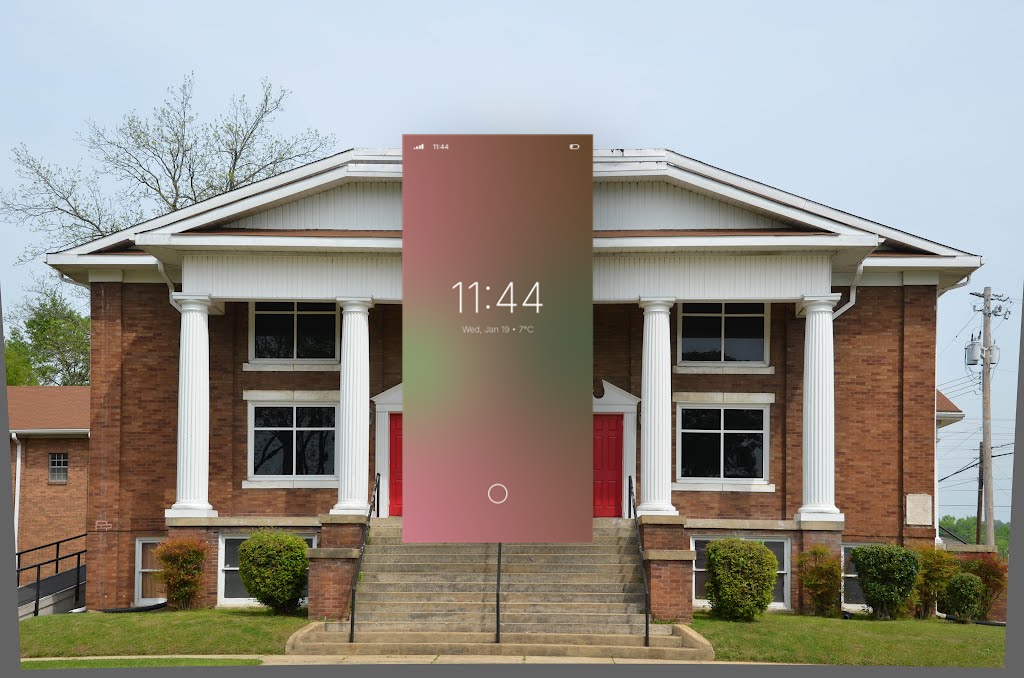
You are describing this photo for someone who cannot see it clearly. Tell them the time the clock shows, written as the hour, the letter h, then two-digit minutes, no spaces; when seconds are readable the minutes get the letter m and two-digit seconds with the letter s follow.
11h44
